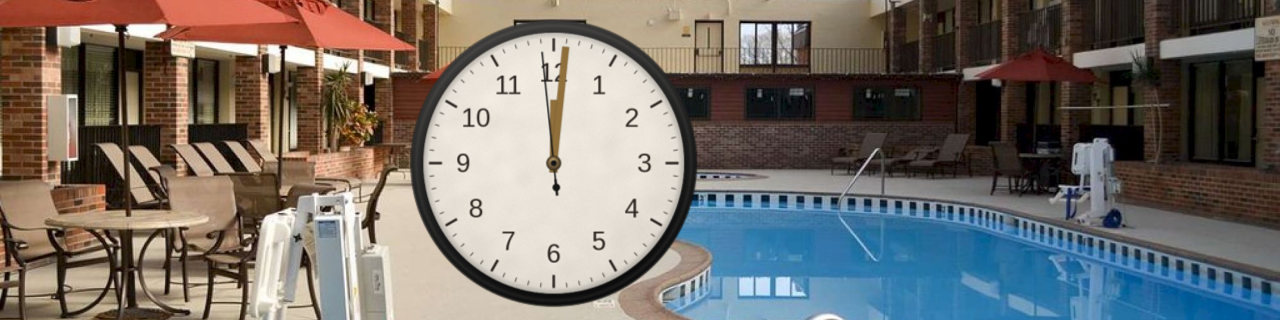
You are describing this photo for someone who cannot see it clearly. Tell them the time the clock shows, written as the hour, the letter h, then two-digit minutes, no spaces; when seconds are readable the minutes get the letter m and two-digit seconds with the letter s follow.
12h00m59s
